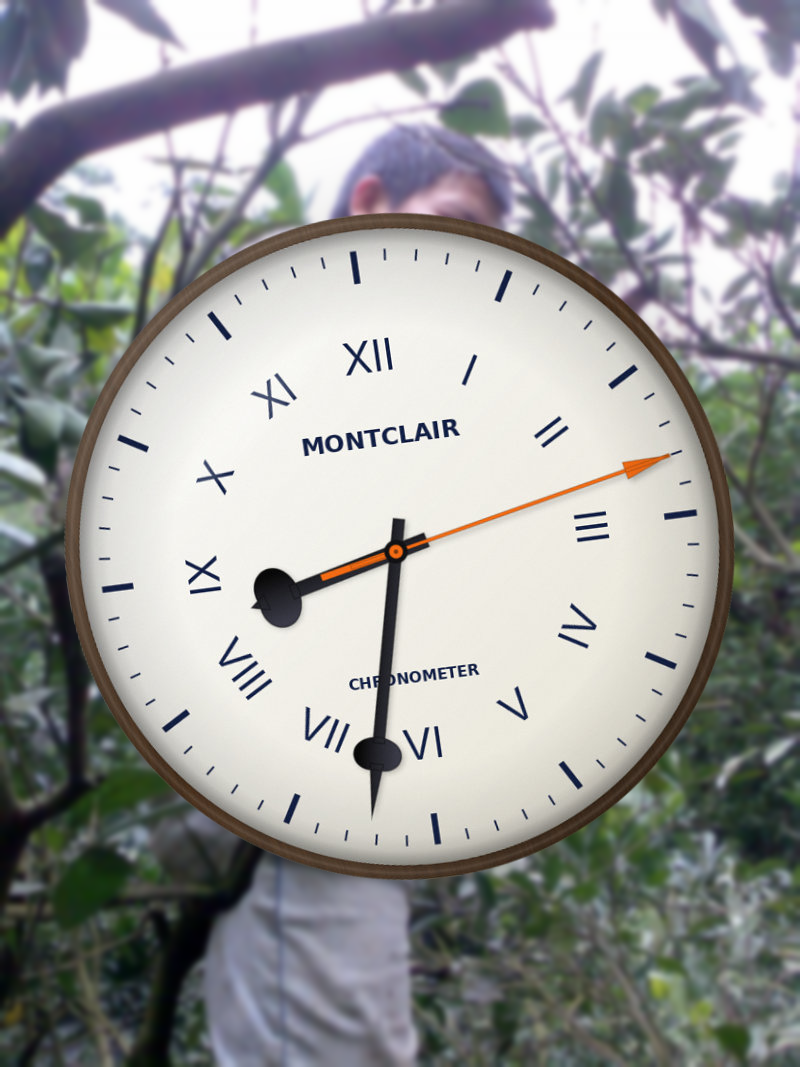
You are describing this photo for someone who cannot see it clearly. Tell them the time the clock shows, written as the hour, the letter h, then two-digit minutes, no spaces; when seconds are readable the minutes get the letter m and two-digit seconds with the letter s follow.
8h32m13s
